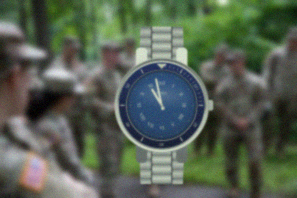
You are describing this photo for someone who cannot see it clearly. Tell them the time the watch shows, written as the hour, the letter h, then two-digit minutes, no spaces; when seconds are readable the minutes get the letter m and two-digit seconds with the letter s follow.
10h58
